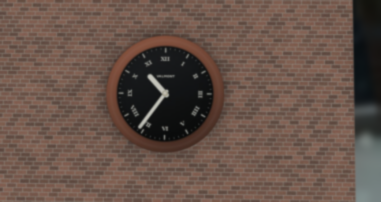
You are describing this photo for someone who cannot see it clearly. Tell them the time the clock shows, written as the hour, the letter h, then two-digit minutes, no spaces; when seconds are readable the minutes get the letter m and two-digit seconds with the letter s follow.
10h36
